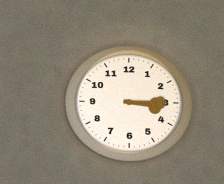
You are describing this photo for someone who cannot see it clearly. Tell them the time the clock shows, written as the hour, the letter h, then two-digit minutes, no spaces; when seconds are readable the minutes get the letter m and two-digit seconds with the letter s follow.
3h15
